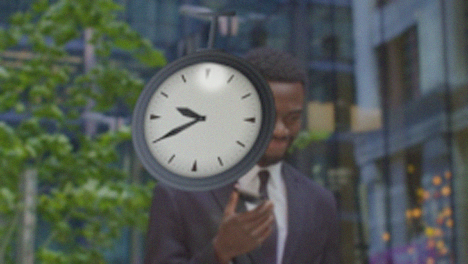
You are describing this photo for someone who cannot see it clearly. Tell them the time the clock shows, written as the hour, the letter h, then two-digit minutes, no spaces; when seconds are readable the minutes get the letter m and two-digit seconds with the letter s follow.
9h40
